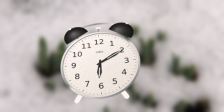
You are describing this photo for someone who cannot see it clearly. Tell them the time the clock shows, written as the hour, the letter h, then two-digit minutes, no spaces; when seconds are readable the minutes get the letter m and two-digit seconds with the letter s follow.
6h10
